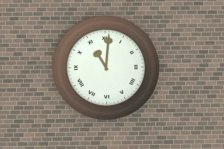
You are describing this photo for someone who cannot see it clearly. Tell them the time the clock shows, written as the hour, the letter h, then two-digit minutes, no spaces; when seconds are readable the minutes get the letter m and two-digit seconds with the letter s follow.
11h01
